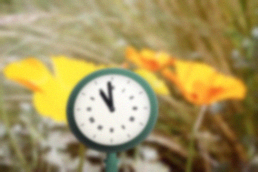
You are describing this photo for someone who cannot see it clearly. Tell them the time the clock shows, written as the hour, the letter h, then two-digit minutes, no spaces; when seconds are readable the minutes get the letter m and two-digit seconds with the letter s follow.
10h59
